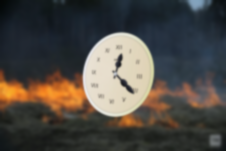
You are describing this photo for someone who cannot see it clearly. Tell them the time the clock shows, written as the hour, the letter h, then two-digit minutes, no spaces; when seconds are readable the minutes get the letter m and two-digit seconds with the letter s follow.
12h21
